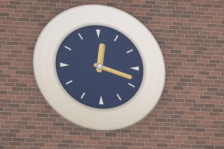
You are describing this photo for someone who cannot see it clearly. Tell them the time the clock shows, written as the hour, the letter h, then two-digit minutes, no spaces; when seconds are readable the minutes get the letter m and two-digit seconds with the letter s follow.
12h18
